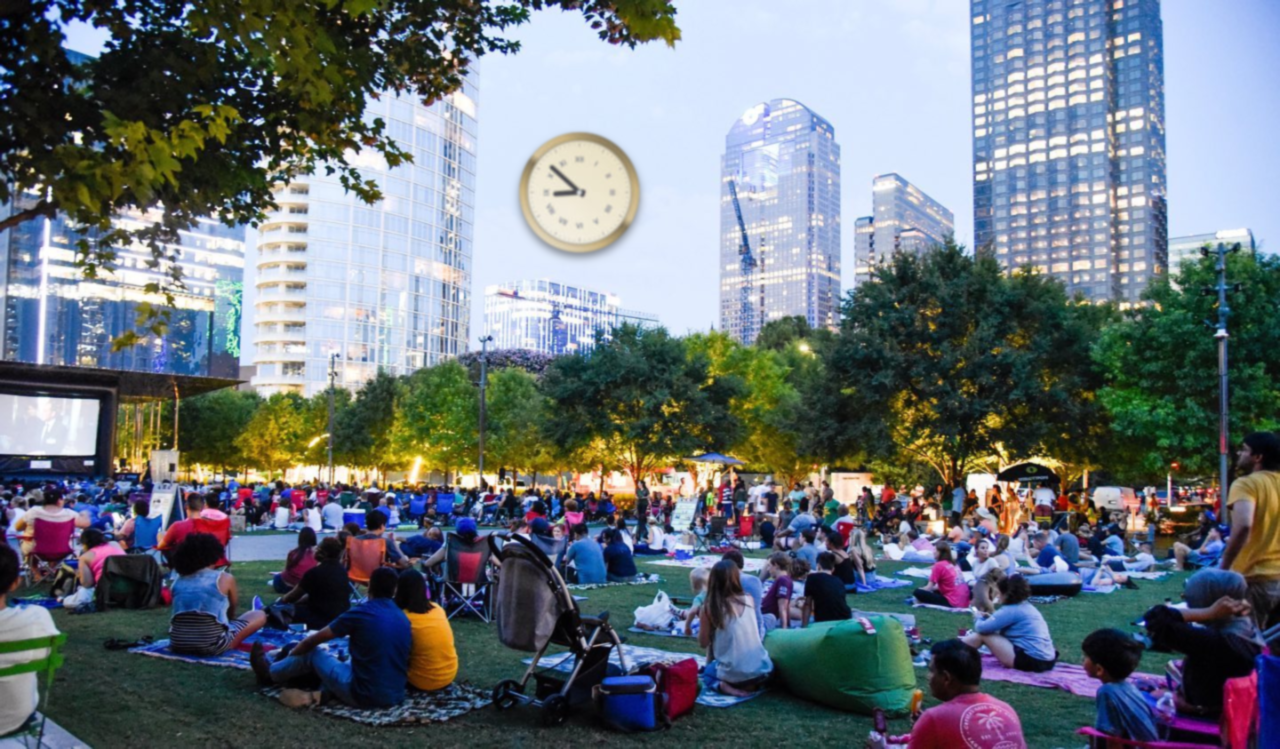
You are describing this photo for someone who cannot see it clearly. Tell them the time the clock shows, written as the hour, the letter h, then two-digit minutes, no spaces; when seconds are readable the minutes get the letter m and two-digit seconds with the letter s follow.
8h52
